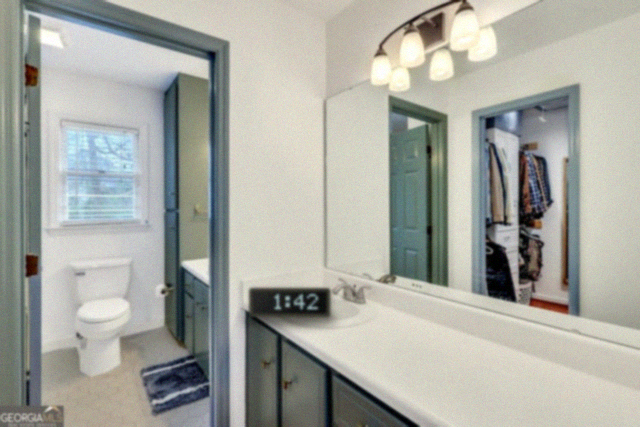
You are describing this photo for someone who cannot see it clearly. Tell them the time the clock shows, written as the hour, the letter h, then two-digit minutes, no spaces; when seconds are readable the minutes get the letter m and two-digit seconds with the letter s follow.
1h42
